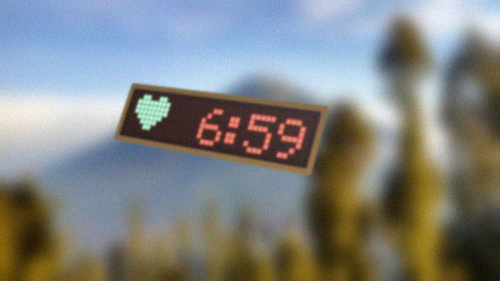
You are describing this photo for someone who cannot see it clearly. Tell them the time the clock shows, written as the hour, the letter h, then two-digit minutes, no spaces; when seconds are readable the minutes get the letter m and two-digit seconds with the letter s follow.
6h59
